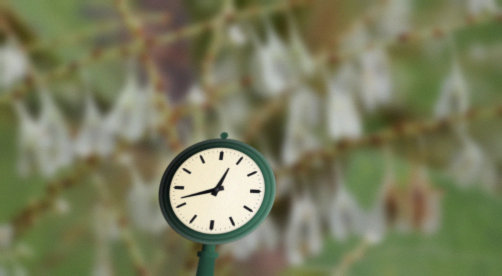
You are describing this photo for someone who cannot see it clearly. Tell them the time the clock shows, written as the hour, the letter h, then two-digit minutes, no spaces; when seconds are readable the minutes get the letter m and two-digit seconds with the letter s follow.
12h42
